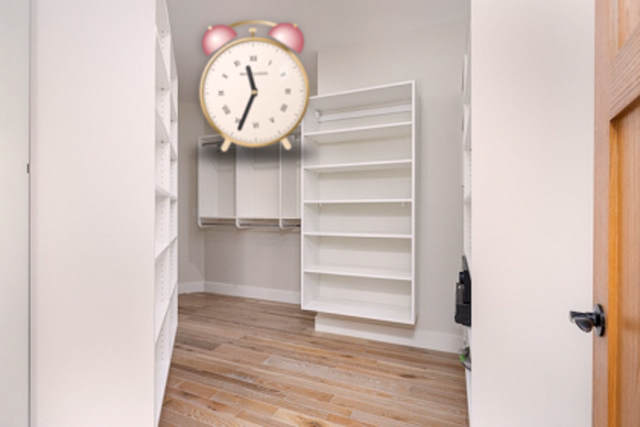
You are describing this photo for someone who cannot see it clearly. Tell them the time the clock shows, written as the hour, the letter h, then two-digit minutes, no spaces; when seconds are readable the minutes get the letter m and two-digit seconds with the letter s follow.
11h34
